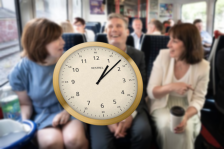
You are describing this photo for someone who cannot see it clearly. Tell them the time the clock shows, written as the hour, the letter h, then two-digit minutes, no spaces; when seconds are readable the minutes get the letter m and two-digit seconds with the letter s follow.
1h08
